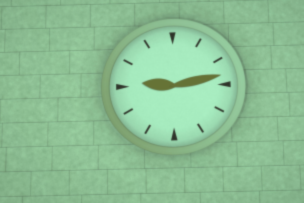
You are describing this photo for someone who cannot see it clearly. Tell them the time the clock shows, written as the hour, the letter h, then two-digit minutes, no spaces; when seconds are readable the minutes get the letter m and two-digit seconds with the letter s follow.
9h13
